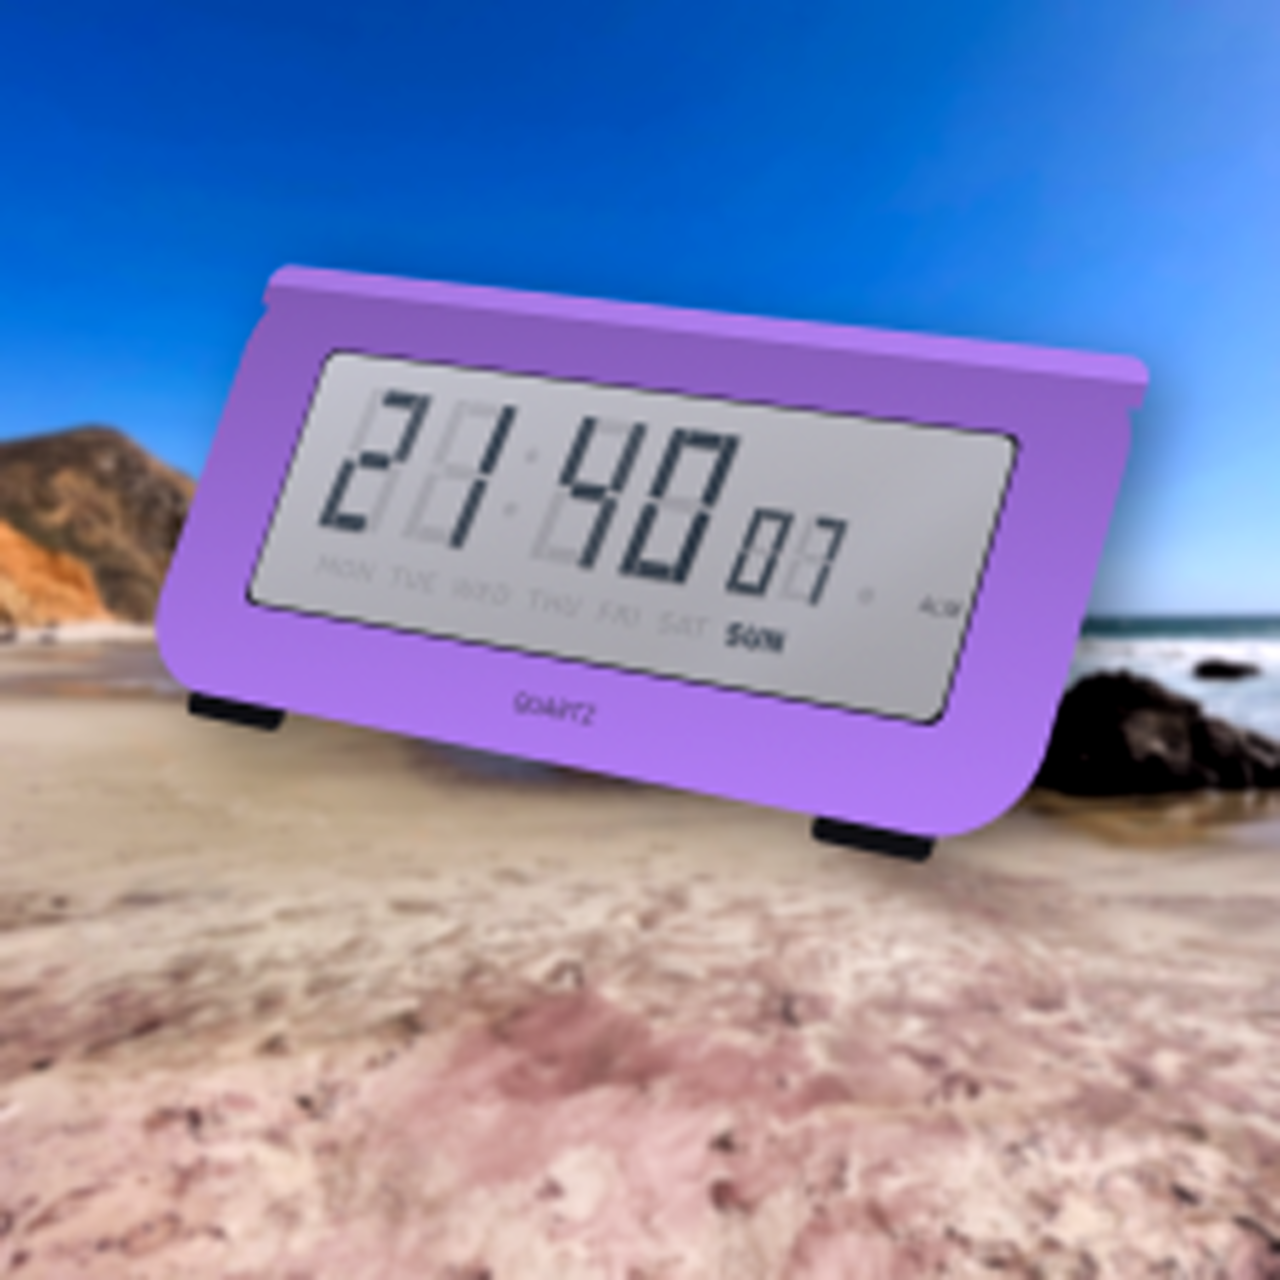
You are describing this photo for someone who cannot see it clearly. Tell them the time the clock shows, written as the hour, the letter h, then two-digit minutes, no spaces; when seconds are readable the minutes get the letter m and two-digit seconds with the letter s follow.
21h40m07s
